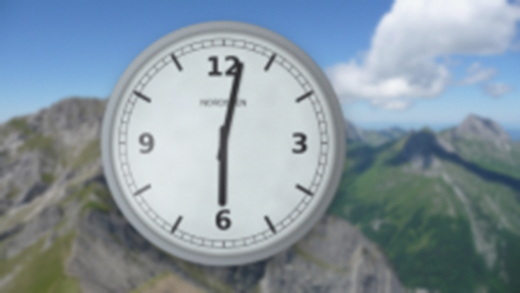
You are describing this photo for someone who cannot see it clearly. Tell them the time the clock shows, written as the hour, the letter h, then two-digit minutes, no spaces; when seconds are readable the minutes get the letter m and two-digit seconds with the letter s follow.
6h02
